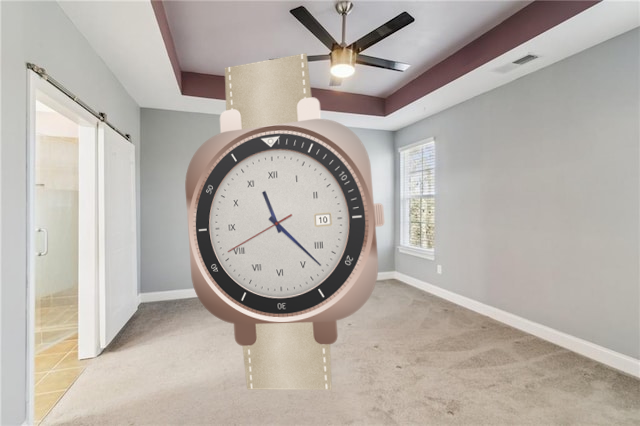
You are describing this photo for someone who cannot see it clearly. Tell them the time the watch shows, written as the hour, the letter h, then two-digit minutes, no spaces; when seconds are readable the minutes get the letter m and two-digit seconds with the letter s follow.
11h22m41s
